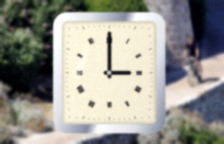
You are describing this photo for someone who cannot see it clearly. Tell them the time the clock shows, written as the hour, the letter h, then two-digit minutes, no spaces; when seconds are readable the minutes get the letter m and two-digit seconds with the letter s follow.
3h00
